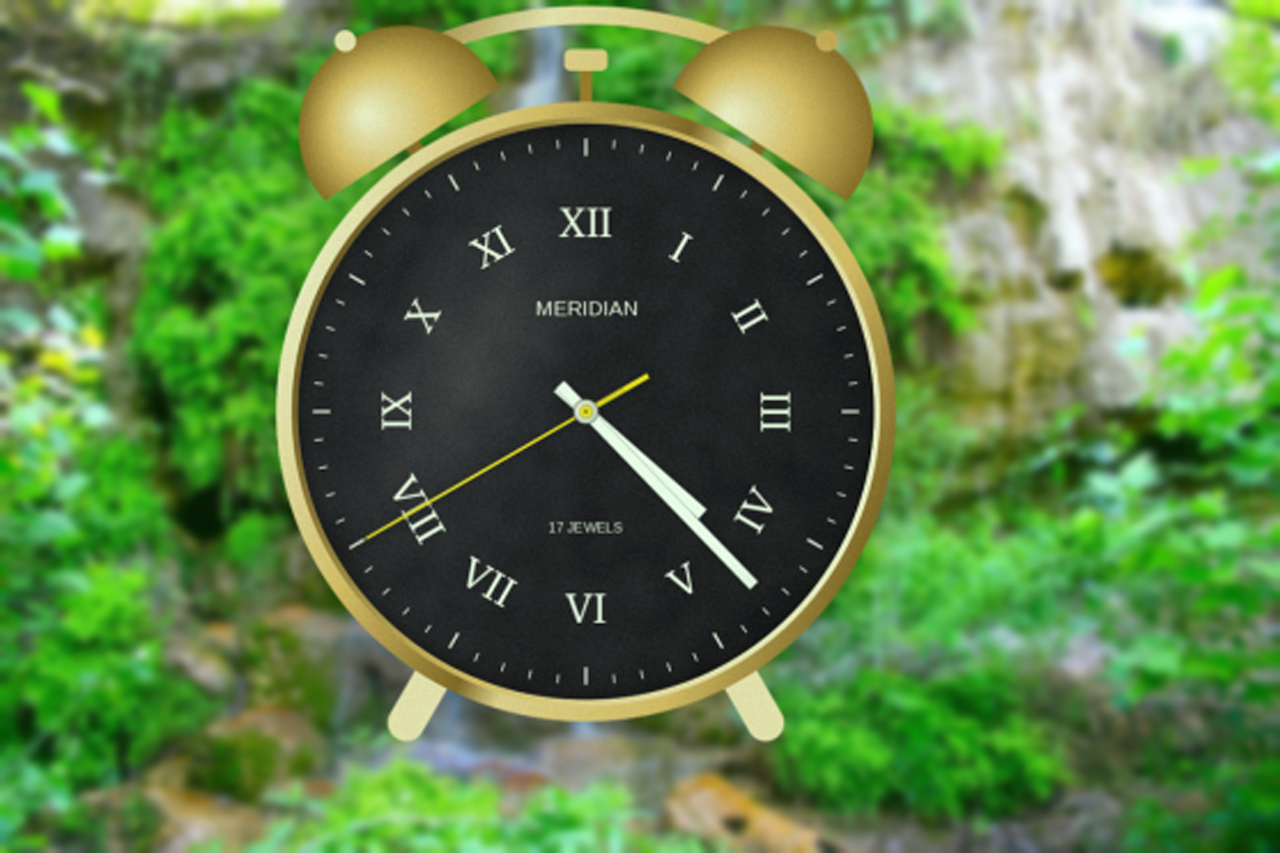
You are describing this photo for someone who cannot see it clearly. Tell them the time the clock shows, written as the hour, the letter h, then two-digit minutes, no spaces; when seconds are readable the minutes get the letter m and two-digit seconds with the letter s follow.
4h22m40s
